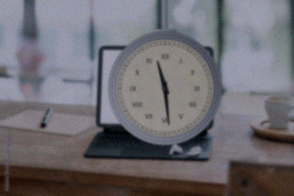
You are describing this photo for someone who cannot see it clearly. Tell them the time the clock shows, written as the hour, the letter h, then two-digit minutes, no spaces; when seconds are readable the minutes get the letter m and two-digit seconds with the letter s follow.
11h29
